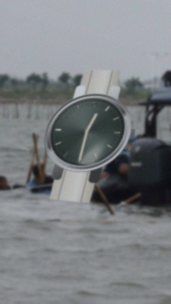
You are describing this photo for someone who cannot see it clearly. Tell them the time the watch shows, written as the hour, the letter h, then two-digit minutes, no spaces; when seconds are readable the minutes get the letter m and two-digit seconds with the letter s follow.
12h30
